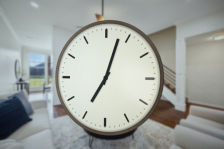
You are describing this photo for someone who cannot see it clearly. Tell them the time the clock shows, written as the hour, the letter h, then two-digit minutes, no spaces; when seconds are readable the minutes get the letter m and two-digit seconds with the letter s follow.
7h03
